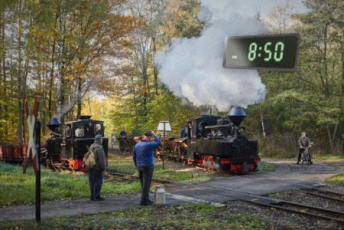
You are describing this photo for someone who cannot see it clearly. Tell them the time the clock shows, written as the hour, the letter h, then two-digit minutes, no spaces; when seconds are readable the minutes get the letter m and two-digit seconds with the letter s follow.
8h50
